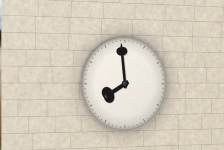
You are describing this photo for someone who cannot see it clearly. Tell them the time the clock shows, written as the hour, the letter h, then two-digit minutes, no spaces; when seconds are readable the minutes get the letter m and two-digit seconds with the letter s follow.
7h59
